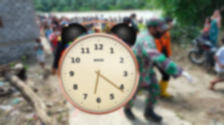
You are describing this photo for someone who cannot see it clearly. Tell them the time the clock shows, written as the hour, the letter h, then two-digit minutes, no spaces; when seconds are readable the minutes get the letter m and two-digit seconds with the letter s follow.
6h21
